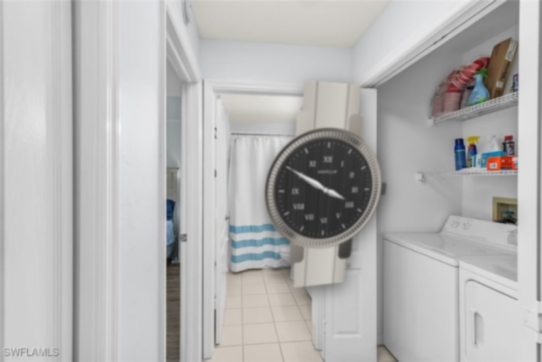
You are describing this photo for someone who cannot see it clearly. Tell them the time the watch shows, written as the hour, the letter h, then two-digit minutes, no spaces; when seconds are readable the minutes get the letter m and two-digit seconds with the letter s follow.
3h50
